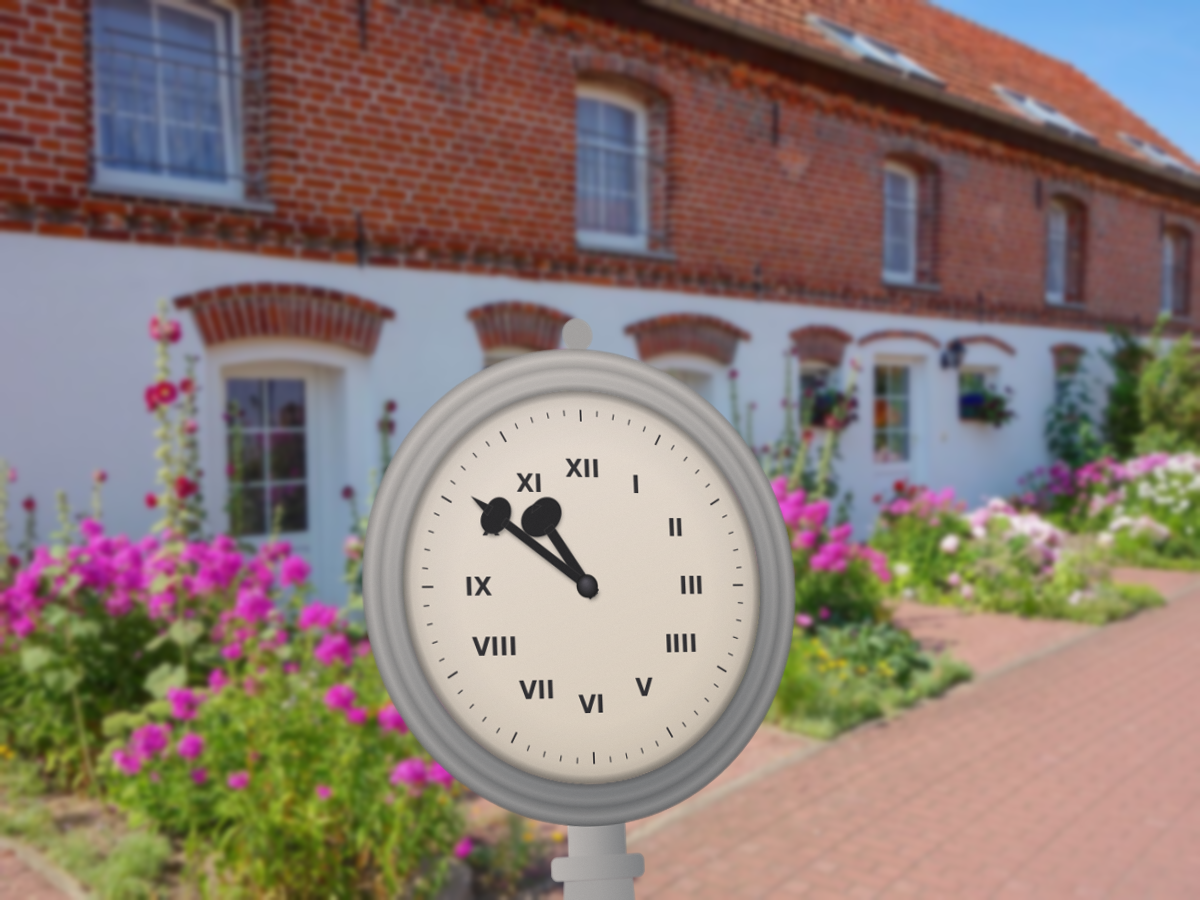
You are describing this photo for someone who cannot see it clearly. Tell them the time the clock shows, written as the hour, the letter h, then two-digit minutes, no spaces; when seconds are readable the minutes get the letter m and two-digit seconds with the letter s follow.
10h51
